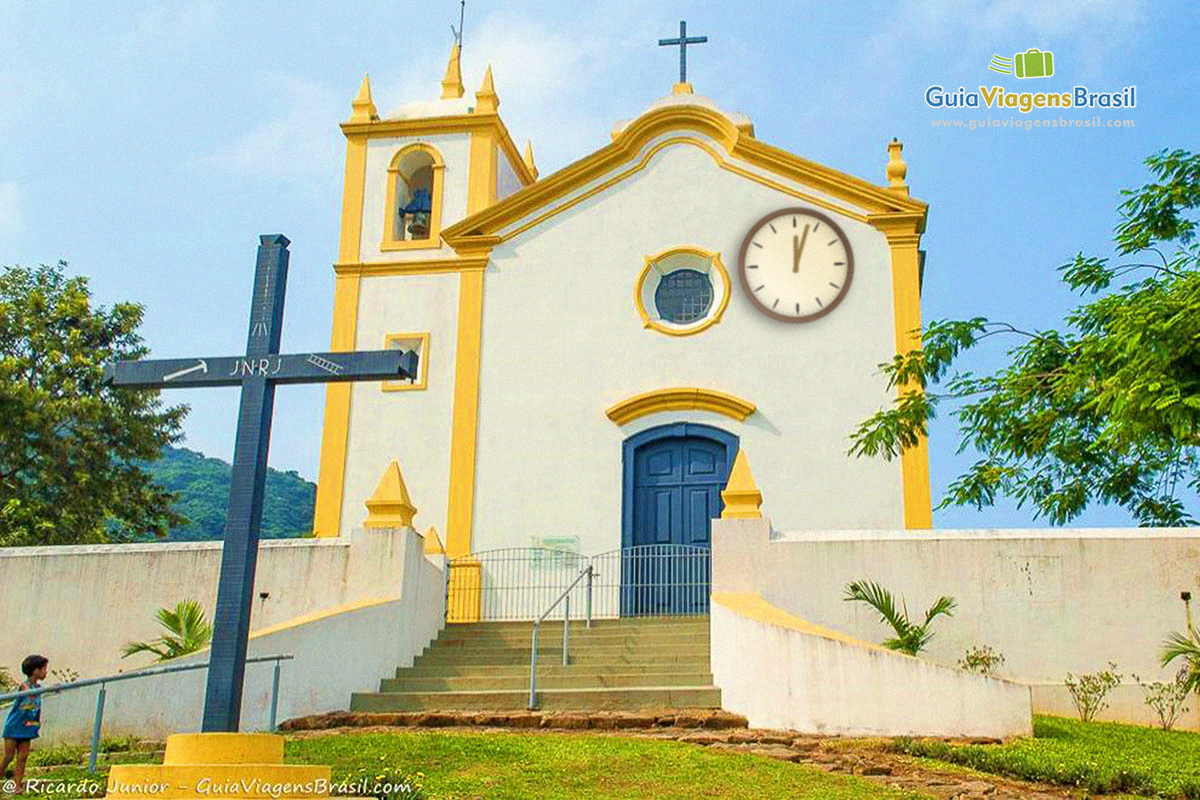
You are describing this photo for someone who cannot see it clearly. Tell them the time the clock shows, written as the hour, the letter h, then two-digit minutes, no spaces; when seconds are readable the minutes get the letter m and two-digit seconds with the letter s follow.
12h03
